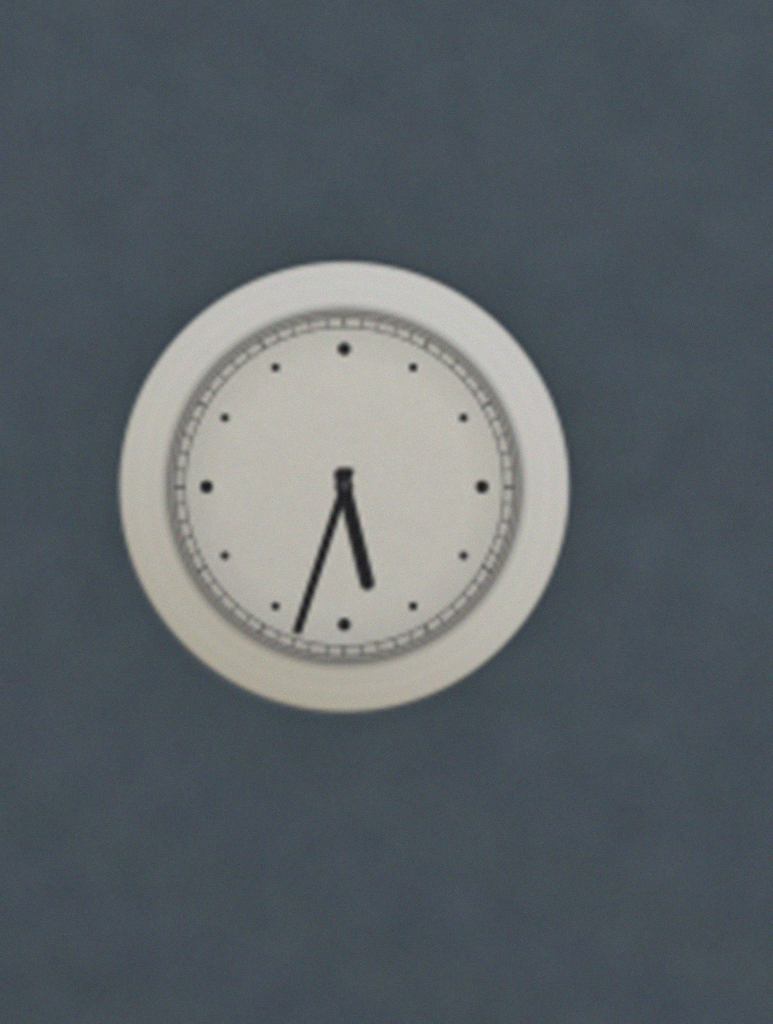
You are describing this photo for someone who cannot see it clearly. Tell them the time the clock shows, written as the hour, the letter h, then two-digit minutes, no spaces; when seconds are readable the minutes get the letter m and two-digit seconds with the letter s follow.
5h33
